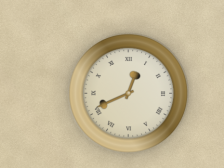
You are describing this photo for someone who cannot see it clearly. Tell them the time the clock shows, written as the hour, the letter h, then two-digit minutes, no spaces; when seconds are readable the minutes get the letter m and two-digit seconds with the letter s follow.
12h41
